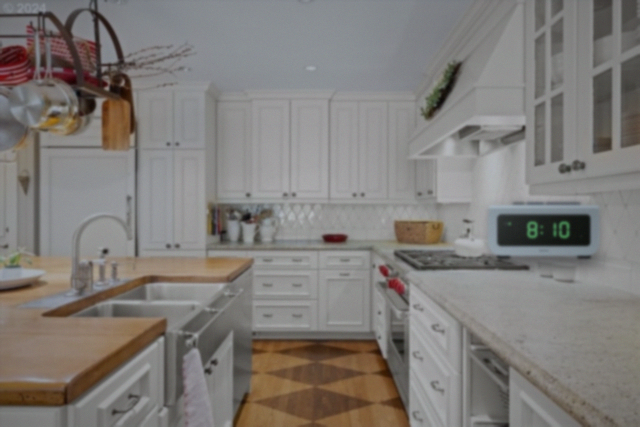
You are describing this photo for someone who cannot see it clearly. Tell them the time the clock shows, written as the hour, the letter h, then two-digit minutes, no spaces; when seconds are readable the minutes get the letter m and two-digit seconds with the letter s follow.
8h10
